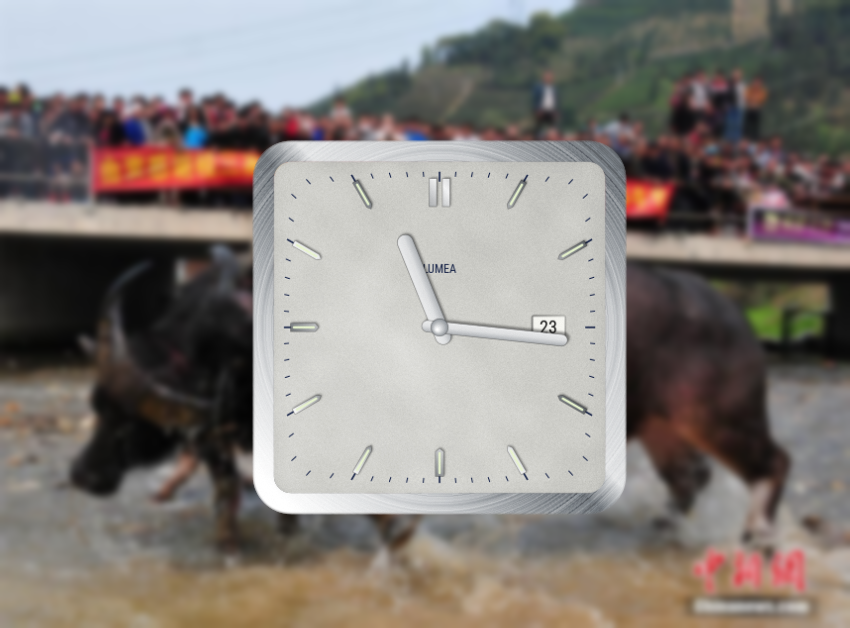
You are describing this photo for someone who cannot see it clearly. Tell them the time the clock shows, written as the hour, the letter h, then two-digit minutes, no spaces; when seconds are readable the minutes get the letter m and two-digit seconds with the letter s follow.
11h16
